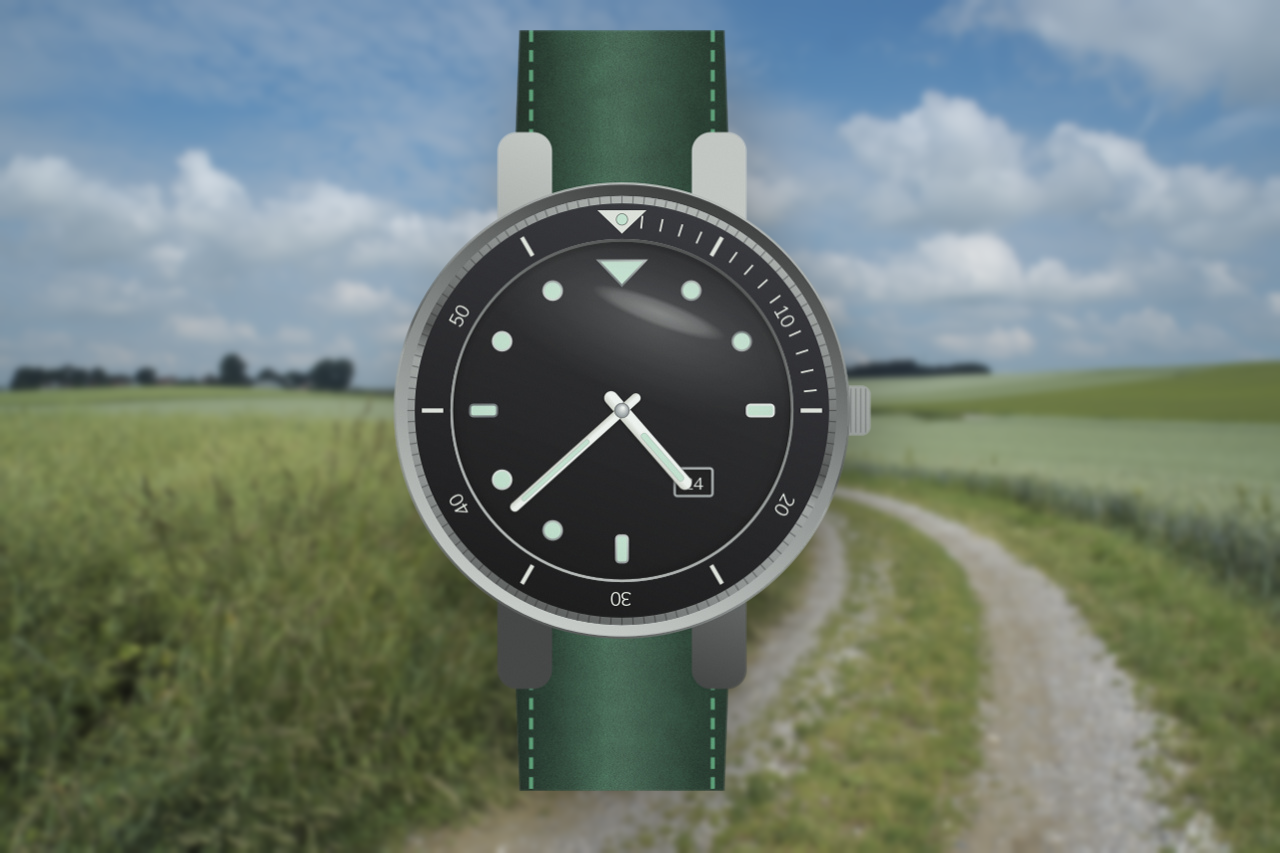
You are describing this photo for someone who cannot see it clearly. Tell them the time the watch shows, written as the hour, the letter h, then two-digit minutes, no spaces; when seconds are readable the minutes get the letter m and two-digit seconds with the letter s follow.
4h38
